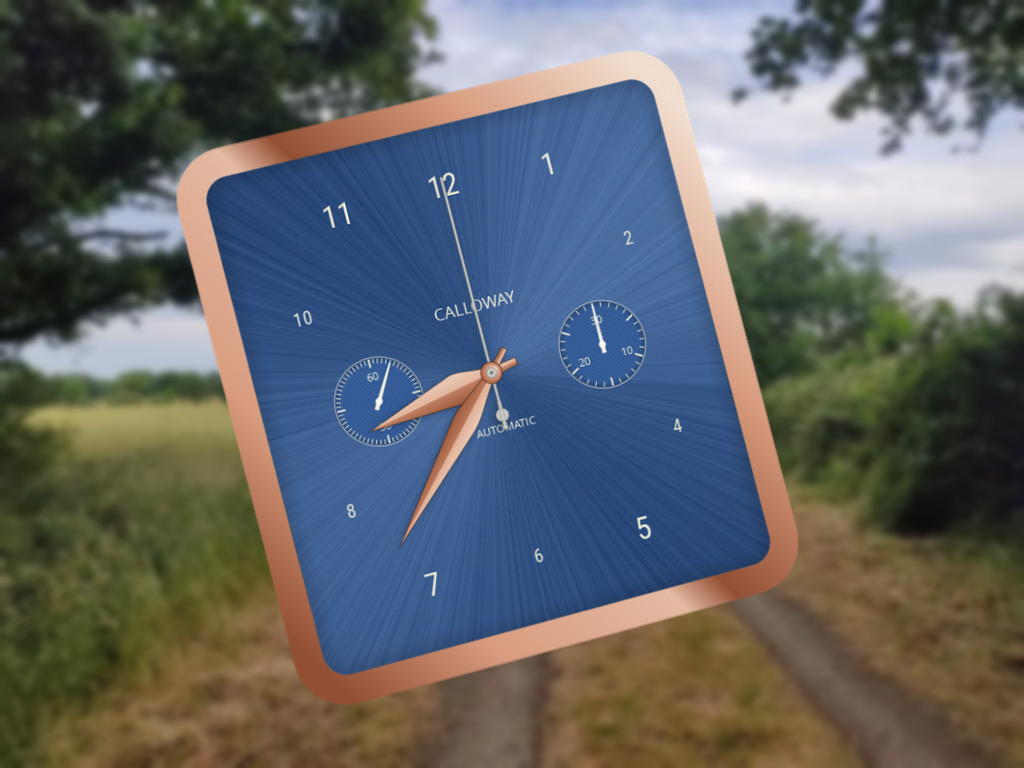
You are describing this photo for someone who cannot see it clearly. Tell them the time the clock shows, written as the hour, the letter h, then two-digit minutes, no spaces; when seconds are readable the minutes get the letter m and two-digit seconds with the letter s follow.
8h37m05s
